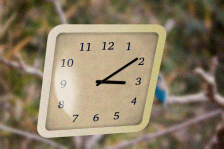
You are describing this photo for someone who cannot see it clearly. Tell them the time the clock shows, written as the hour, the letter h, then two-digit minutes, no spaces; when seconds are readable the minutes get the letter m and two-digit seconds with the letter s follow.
3h09
